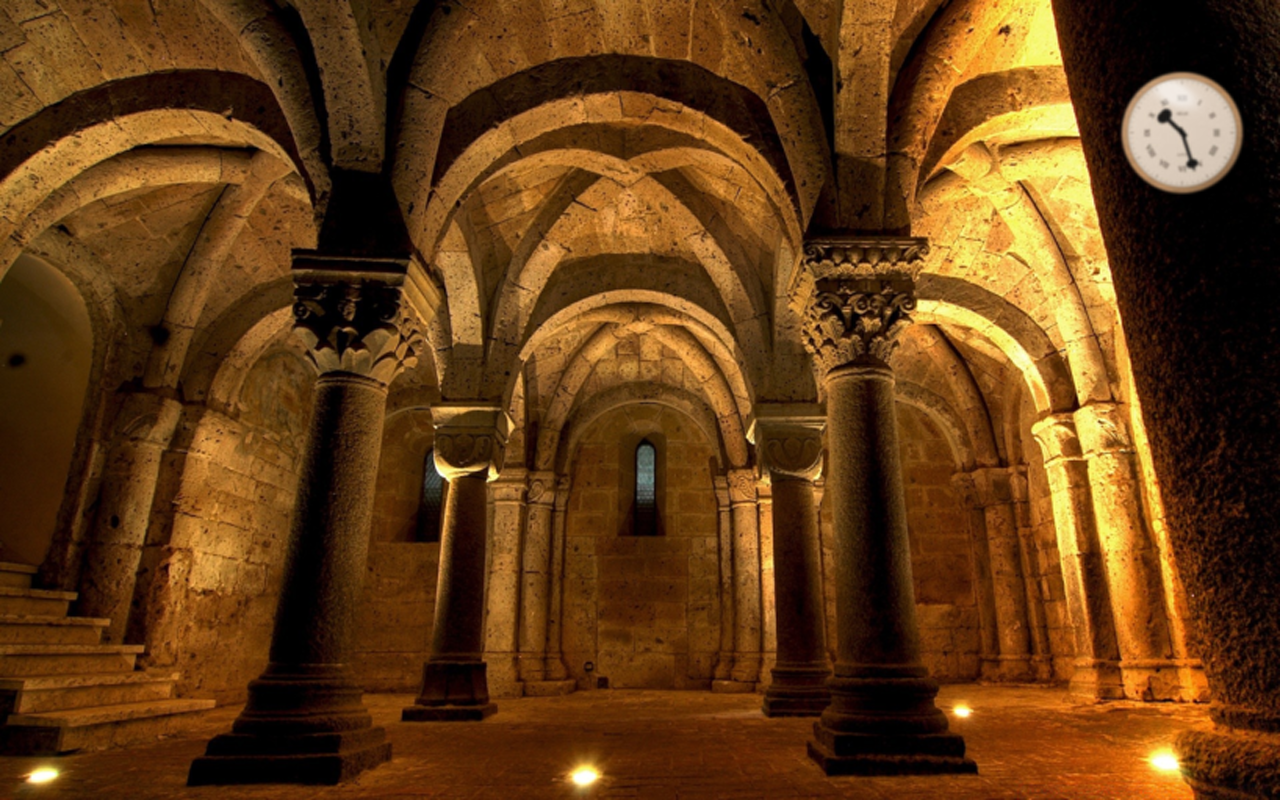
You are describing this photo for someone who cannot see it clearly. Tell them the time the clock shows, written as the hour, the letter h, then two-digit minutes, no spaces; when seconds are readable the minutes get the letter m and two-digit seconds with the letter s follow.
10h27
